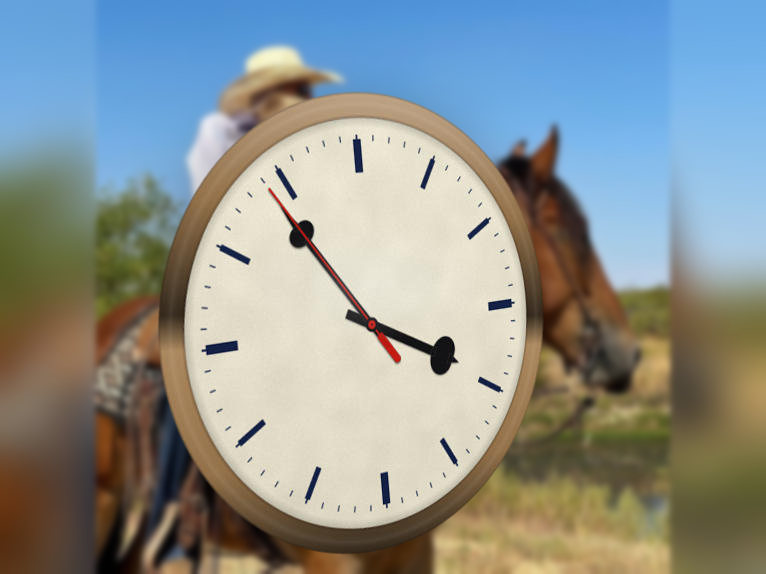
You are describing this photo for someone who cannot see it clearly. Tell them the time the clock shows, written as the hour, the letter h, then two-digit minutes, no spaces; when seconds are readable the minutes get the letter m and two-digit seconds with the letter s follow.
3h53m54s
